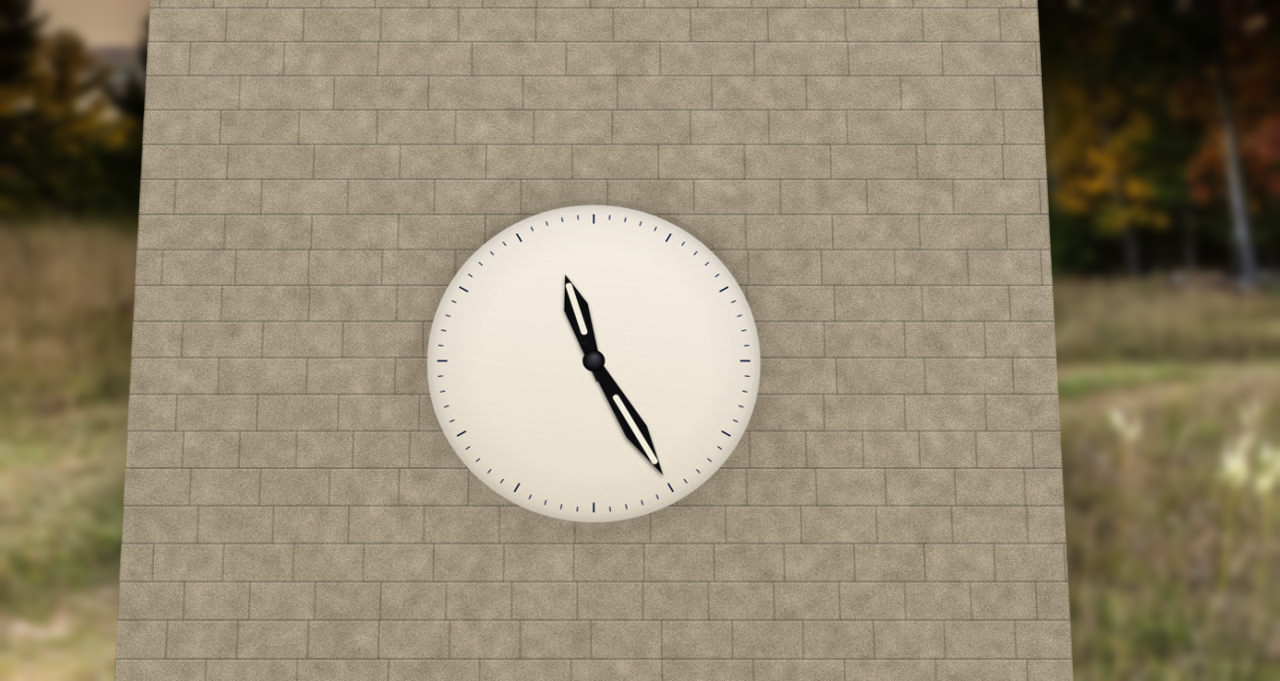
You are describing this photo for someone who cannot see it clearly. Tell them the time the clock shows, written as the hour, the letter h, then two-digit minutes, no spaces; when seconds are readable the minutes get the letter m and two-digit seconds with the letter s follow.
11h25
